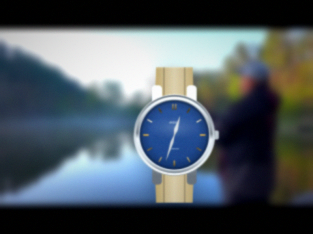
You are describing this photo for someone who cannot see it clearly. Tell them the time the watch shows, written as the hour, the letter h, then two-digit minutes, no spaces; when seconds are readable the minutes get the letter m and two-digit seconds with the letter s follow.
12h33
